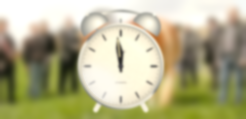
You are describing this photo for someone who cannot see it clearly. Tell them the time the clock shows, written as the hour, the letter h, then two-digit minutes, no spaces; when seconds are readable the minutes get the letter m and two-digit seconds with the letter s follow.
11h59
